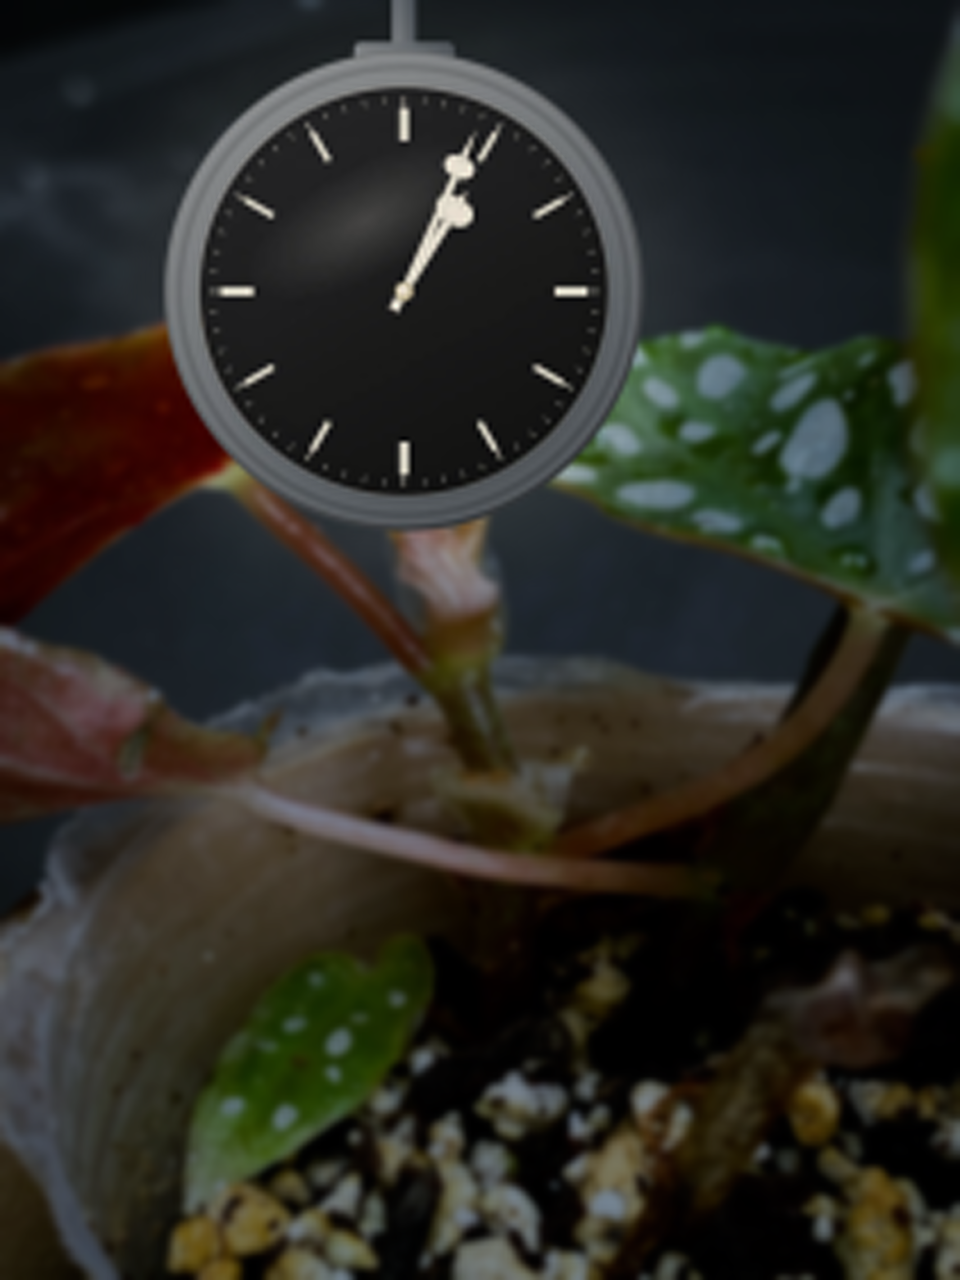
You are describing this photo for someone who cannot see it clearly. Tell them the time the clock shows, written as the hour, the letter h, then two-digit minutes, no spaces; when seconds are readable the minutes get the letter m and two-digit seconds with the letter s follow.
1h04
